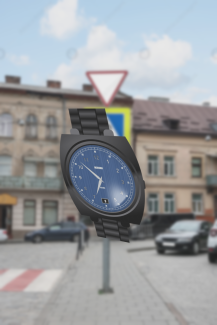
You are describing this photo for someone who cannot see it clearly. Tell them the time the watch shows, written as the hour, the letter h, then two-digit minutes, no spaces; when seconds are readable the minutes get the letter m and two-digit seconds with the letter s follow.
6h52
